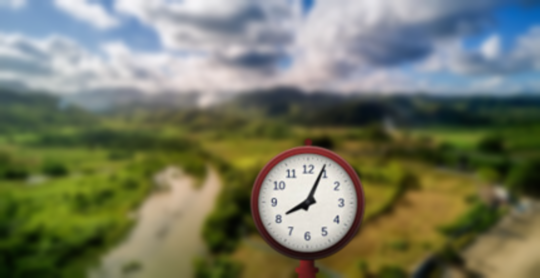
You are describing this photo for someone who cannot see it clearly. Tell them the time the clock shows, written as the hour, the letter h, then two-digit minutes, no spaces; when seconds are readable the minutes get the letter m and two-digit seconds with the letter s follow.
8h04
